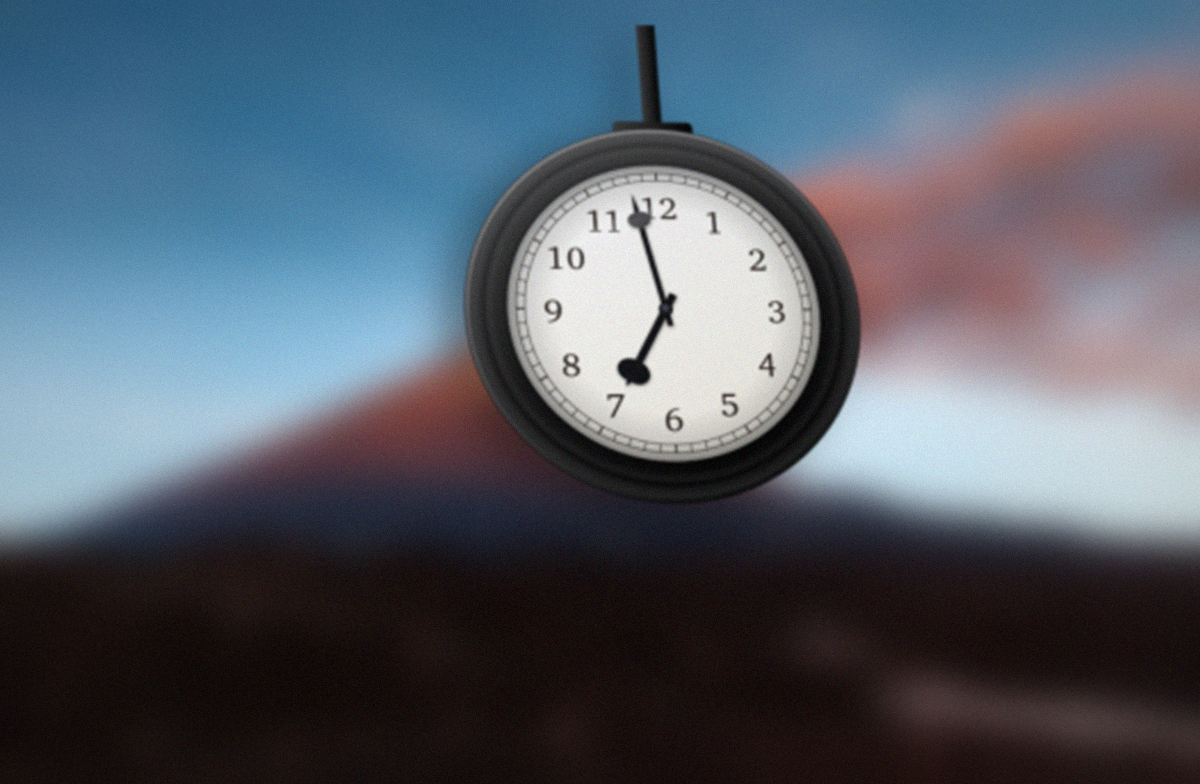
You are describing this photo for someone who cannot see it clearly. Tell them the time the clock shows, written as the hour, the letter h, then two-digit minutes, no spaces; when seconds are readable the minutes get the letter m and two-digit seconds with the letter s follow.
6h58
